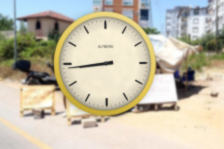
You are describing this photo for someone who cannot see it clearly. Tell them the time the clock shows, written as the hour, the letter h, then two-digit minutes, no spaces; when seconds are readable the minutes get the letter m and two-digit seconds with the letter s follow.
8h44
